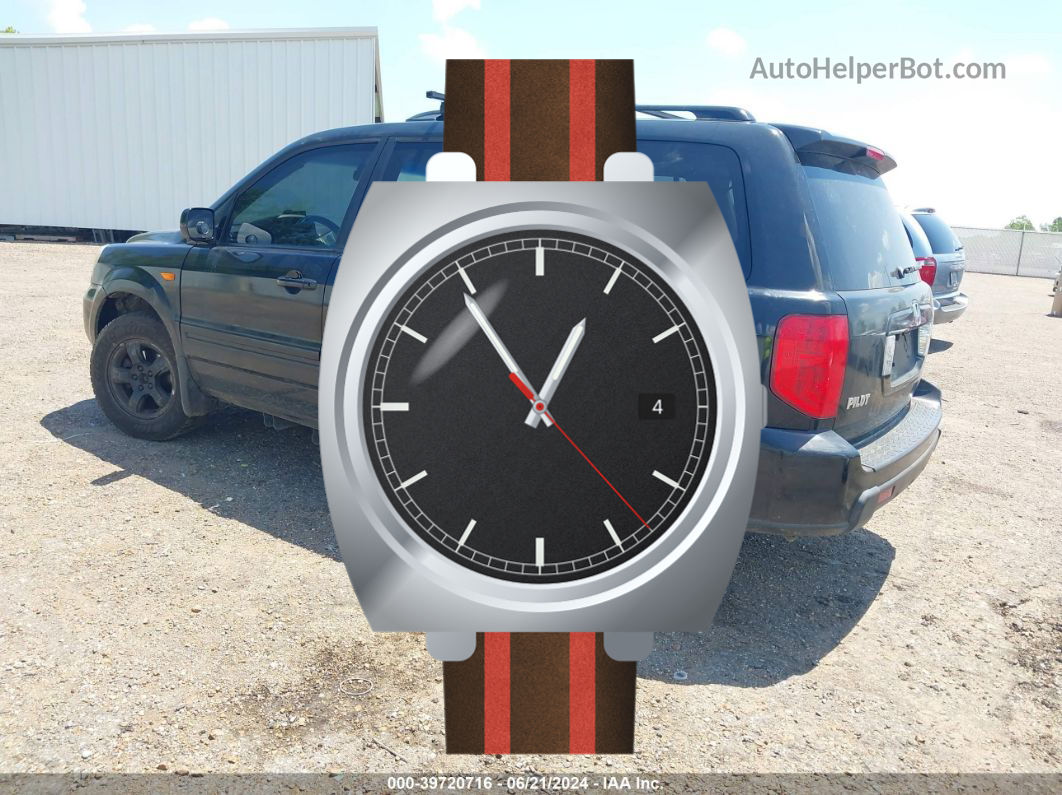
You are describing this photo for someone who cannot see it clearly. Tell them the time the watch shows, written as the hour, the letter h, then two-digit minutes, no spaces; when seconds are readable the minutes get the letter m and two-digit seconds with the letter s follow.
12h54m23s
